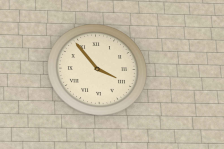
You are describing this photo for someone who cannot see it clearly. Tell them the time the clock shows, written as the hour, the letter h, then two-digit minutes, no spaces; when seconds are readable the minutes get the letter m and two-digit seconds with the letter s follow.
3h54
